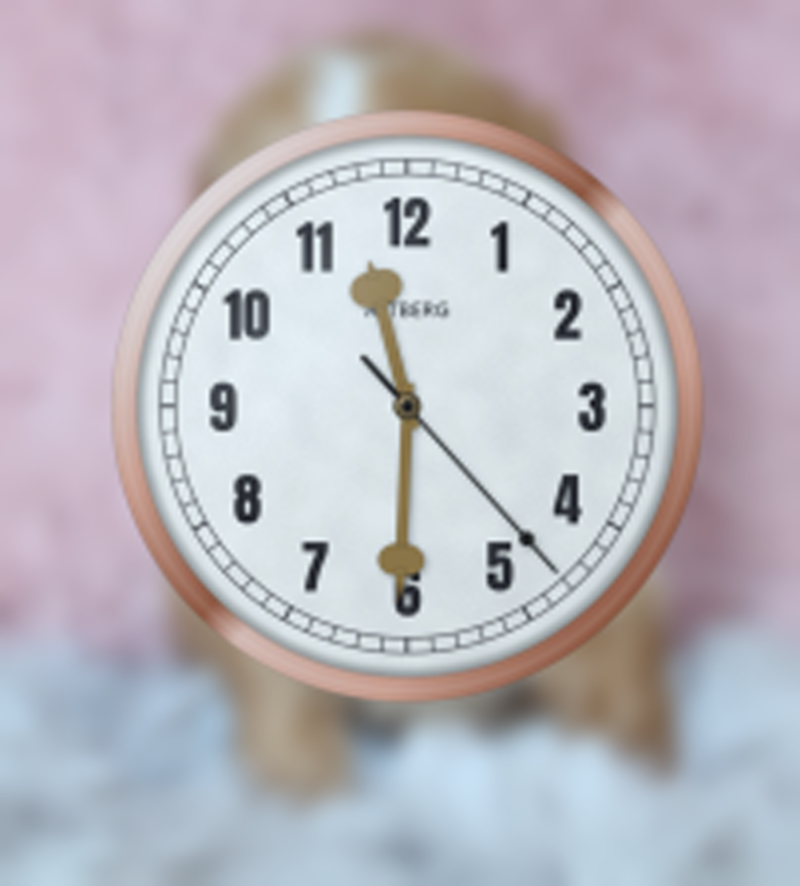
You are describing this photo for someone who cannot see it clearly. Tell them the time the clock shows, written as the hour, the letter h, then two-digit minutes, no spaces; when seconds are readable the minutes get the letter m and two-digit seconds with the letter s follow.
11h30m23s
